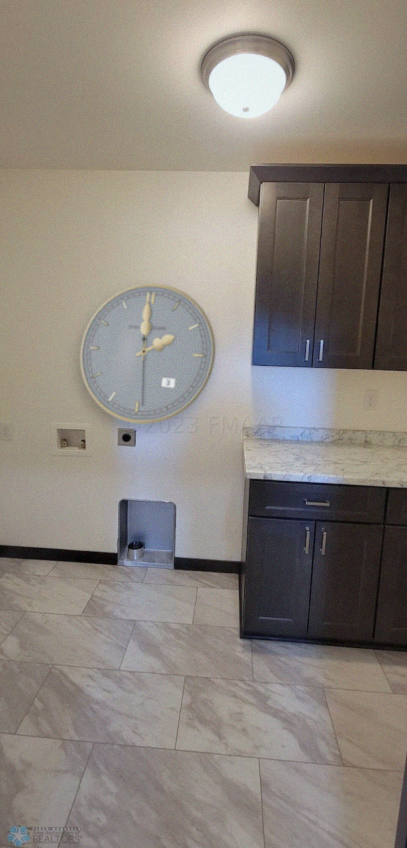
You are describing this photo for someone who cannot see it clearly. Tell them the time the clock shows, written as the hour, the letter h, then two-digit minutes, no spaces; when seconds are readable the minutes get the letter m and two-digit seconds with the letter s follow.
1h59m29s
